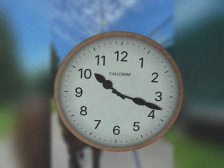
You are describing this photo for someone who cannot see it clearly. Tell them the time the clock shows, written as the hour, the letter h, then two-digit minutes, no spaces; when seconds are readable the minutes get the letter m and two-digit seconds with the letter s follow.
10h18
